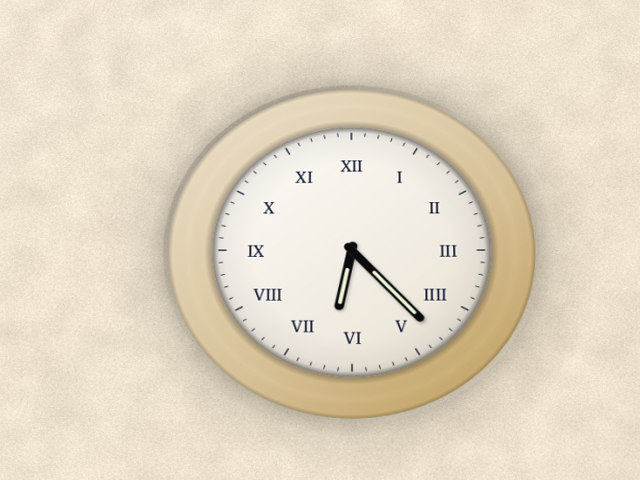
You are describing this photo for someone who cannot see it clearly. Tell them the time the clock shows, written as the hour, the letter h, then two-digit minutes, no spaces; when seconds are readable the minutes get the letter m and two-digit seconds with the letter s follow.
6h23
